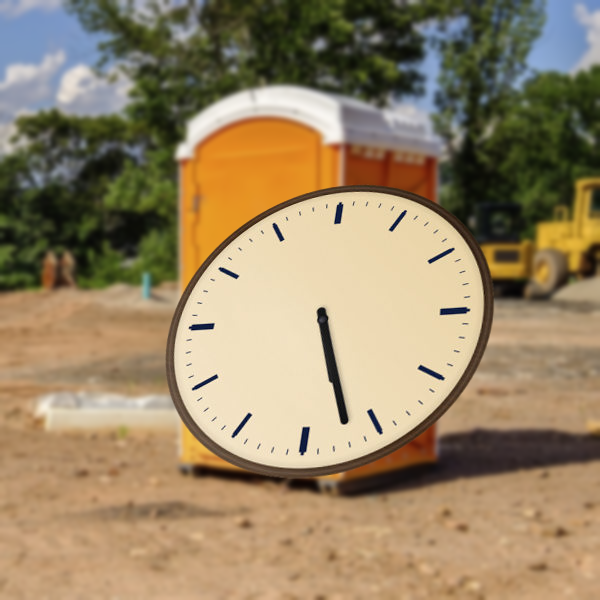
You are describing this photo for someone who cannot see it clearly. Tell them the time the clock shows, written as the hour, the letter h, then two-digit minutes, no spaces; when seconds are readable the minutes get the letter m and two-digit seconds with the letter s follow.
5h27
